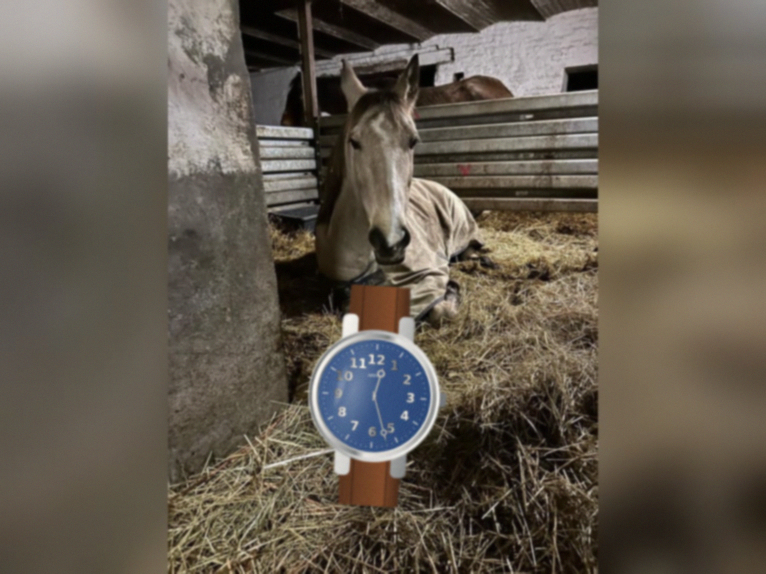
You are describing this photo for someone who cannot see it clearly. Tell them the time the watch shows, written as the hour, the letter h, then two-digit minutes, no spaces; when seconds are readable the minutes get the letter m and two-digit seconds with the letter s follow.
12h27
